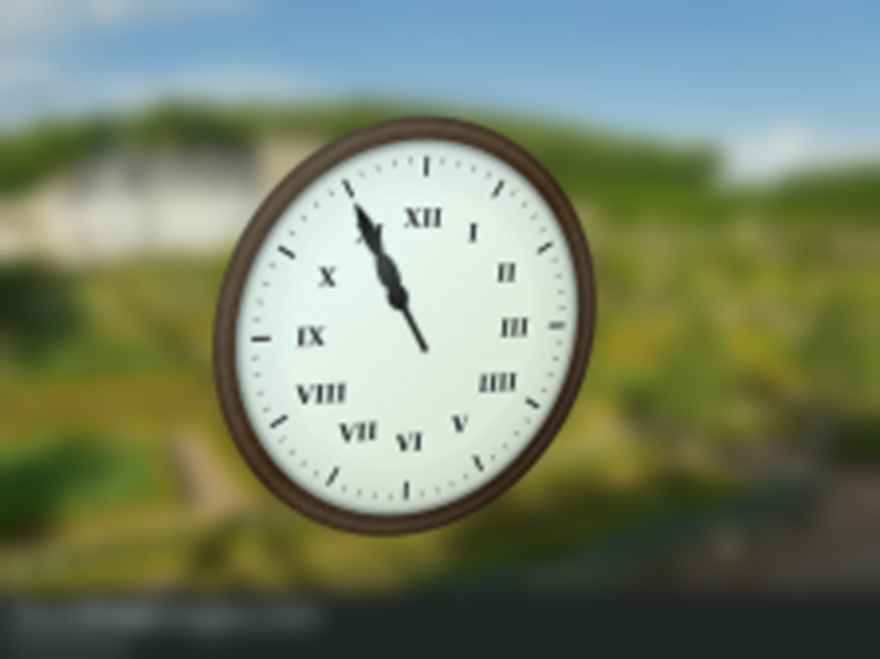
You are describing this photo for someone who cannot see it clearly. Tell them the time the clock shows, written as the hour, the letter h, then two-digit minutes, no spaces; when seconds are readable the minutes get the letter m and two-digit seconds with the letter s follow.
10h55
